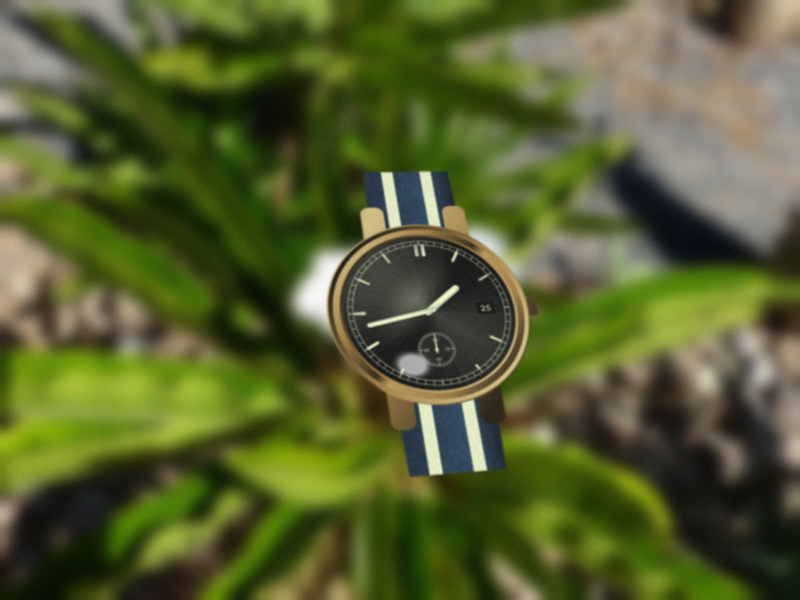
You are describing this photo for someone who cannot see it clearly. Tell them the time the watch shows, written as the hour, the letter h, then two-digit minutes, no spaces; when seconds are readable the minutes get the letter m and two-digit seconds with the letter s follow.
1h43
